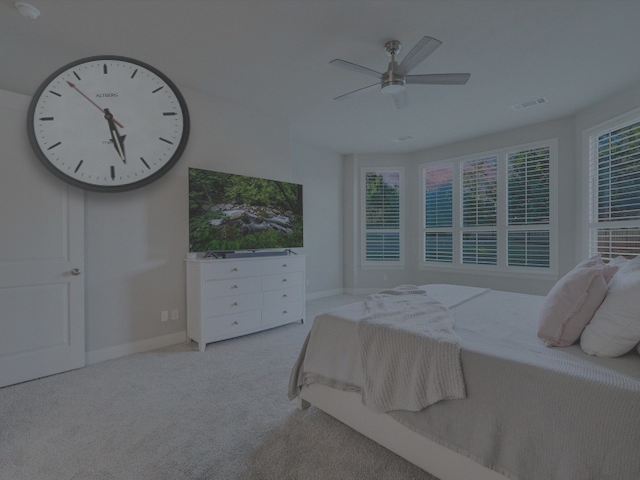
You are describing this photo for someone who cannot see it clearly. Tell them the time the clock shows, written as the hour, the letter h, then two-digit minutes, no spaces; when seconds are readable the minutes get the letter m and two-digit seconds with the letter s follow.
5h27m53s
